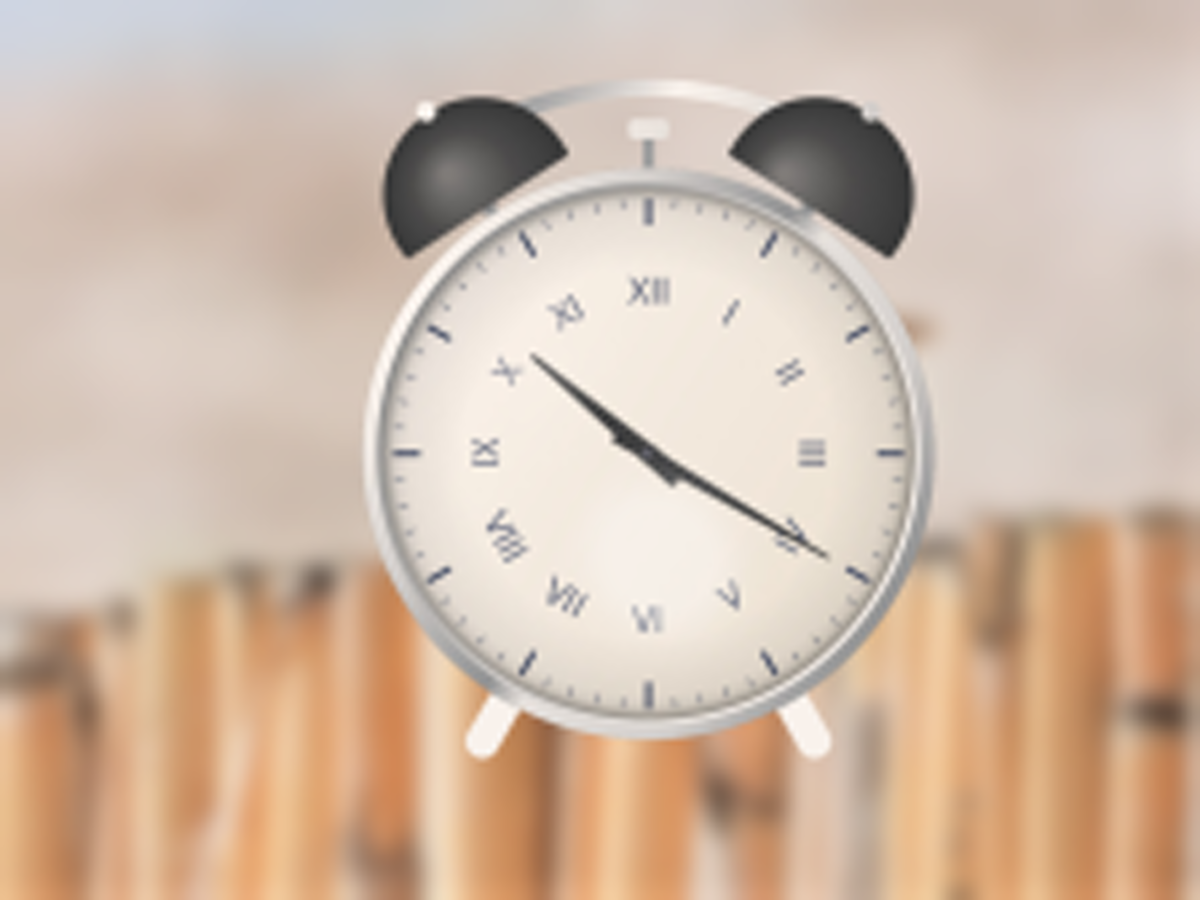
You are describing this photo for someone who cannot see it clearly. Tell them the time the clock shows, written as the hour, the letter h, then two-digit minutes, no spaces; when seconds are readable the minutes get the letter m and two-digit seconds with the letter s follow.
10h20
